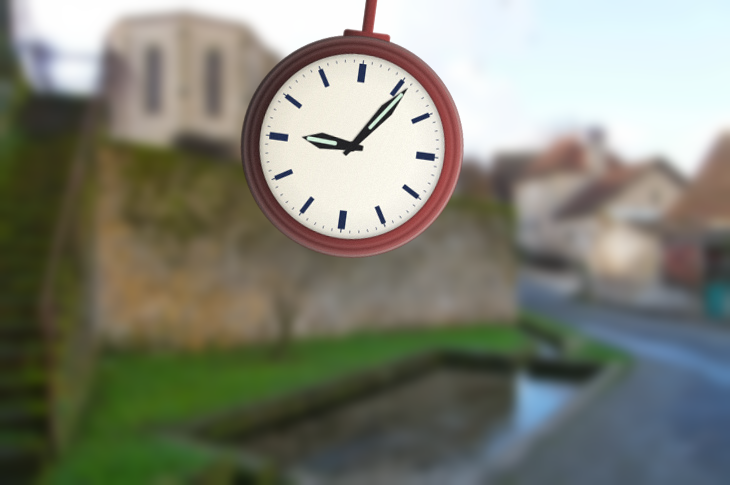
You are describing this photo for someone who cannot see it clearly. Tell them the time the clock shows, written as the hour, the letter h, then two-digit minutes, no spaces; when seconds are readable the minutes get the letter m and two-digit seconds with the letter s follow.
9h06
